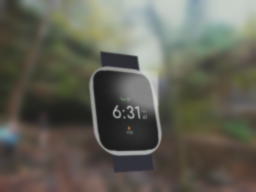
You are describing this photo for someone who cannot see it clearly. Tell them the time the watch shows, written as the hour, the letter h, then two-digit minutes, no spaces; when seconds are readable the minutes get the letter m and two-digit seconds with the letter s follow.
6h31
